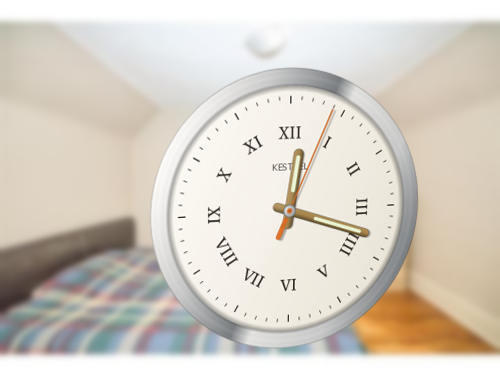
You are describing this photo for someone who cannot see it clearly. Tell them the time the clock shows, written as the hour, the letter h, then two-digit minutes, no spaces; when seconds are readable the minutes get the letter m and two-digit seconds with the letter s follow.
12h18m04s
